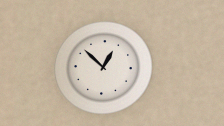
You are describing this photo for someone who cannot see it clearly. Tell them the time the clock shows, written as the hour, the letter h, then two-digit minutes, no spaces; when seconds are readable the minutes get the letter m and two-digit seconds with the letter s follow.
12h52
